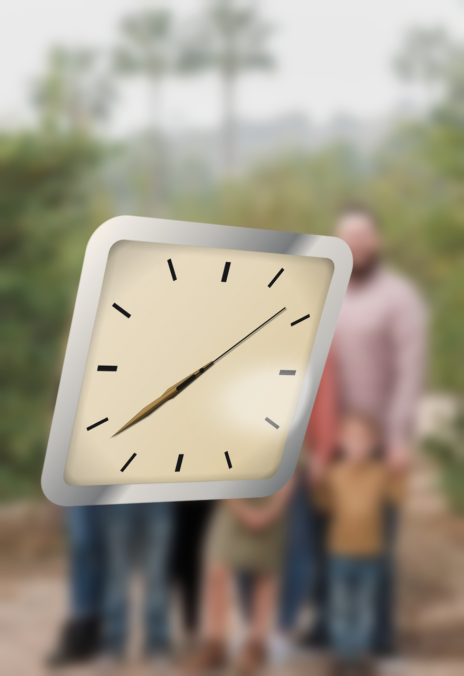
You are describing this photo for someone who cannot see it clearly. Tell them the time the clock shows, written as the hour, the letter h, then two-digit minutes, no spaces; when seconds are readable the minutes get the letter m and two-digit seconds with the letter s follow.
7h38m08s
